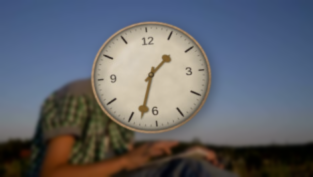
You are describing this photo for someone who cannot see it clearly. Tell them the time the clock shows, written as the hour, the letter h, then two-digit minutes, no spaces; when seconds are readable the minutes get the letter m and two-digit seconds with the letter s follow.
1h33
